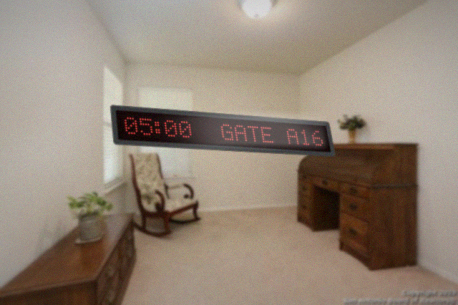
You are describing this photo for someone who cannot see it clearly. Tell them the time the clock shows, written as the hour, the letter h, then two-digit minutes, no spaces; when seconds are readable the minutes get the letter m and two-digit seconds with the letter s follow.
5h00
